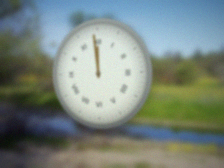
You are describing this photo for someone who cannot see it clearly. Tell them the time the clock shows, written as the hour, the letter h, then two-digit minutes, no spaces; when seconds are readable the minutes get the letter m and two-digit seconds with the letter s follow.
11h59
